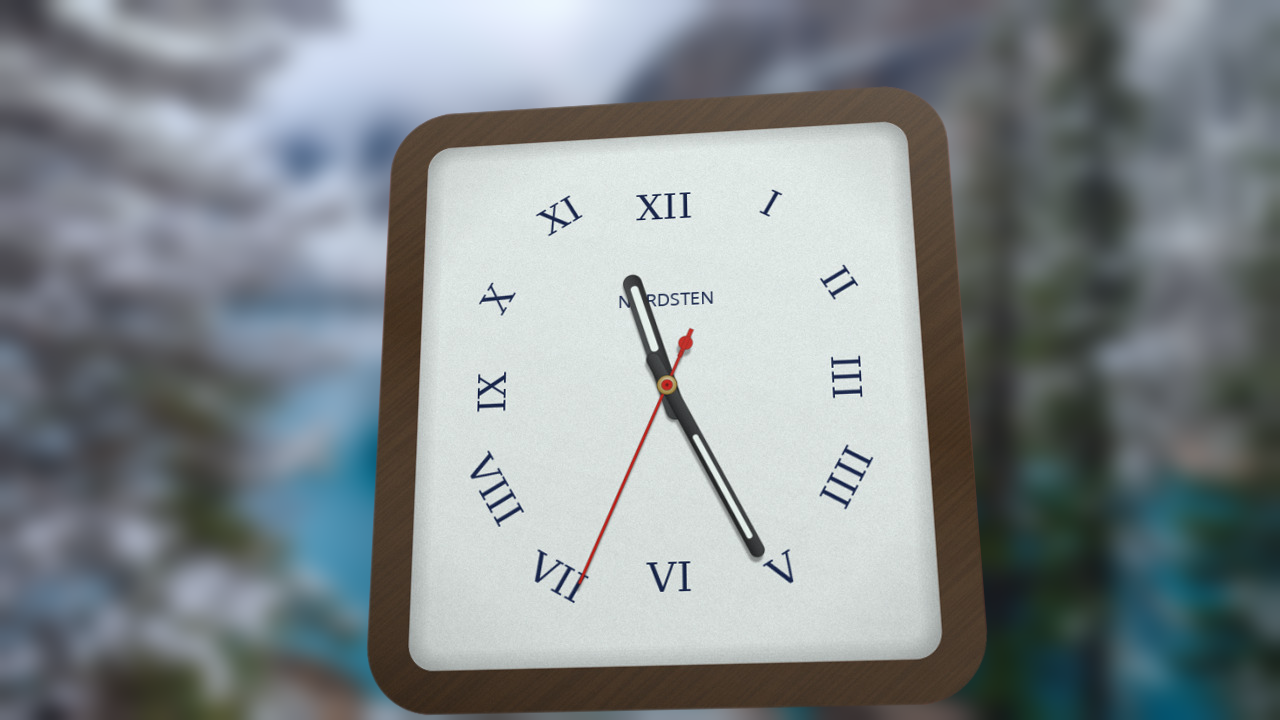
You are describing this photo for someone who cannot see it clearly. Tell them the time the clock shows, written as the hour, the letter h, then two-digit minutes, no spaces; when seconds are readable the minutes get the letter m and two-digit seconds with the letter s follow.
11h25m34s
